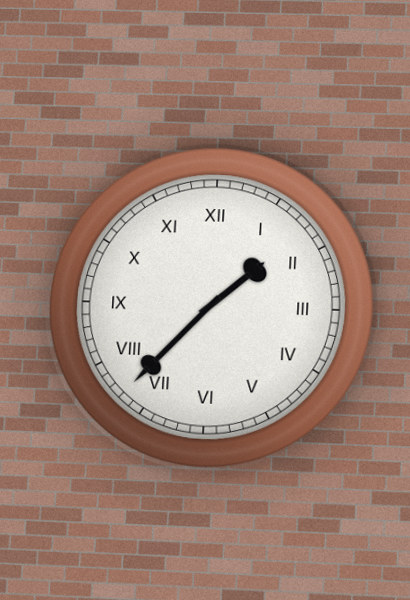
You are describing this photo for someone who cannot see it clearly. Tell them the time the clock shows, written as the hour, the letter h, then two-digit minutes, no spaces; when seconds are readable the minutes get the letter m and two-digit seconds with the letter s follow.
1h37
